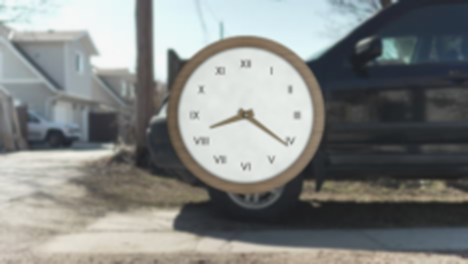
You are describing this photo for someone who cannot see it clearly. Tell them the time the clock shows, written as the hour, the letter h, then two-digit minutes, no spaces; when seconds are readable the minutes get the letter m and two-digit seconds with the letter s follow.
8h21
